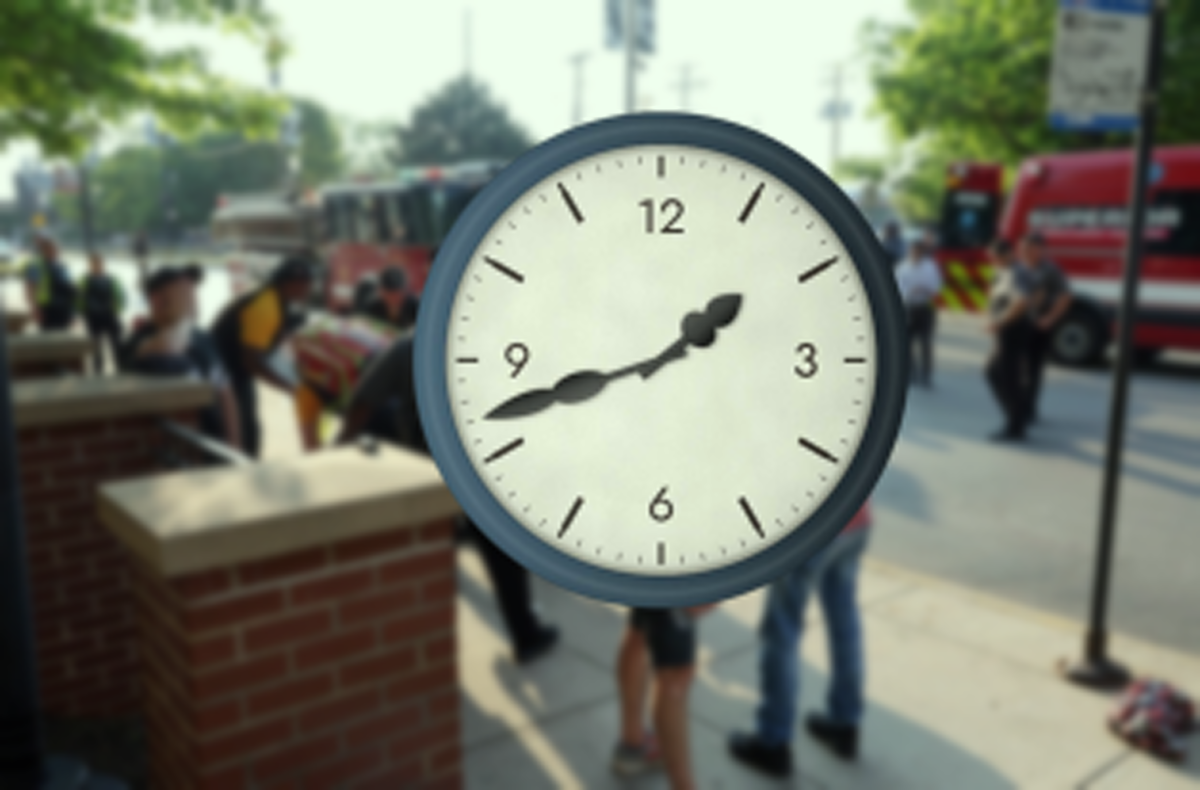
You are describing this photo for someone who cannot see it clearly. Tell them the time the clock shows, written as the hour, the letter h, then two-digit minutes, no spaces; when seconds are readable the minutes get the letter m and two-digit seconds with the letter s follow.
1h42
